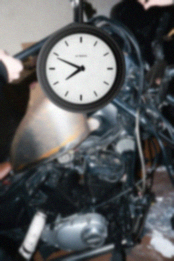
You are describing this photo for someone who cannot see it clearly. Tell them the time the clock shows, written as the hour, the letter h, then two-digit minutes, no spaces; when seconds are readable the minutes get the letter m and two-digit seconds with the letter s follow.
7h49
